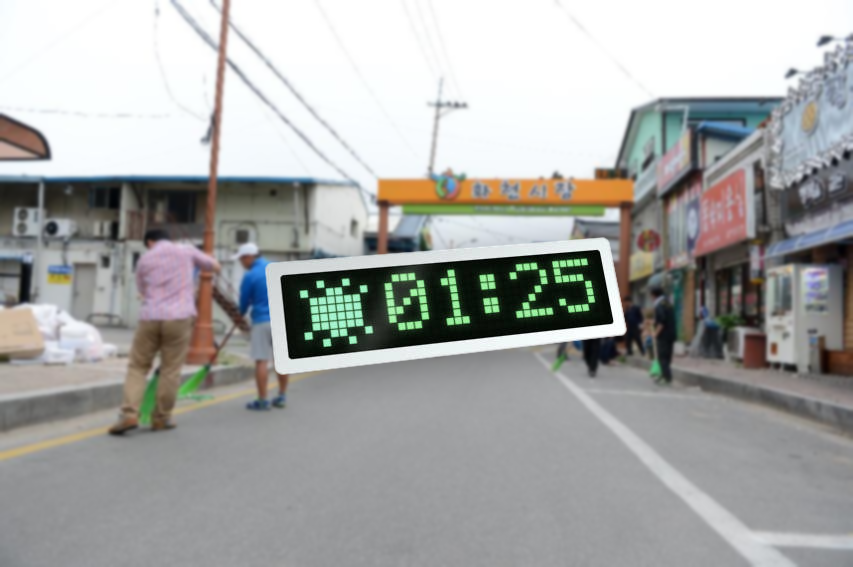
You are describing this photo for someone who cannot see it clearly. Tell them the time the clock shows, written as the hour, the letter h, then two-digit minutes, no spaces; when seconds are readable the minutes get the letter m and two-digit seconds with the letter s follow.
1h25
